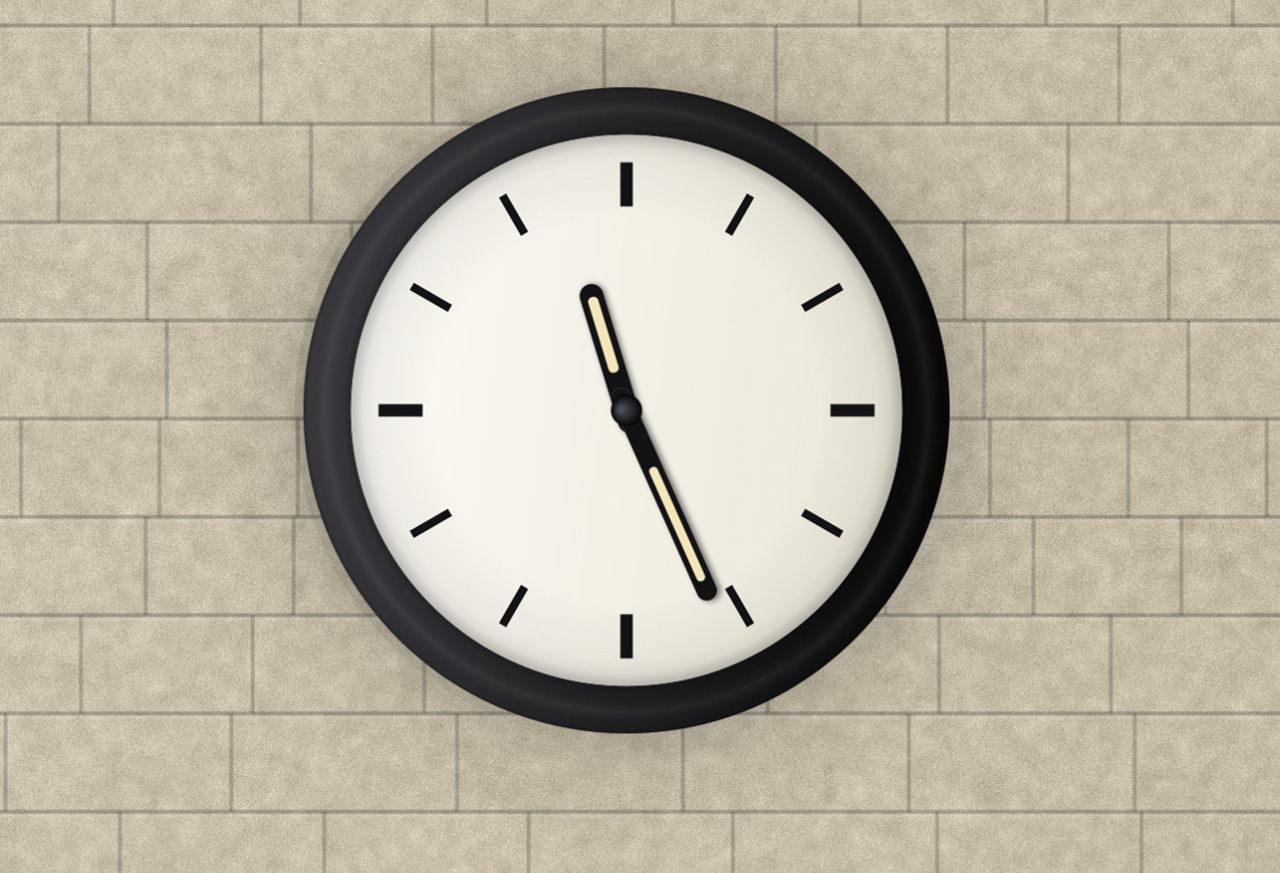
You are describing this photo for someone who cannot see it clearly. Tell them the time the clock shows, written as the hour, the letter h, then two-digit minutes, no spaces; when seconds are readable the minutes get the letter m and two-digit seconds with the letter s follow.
11h26
